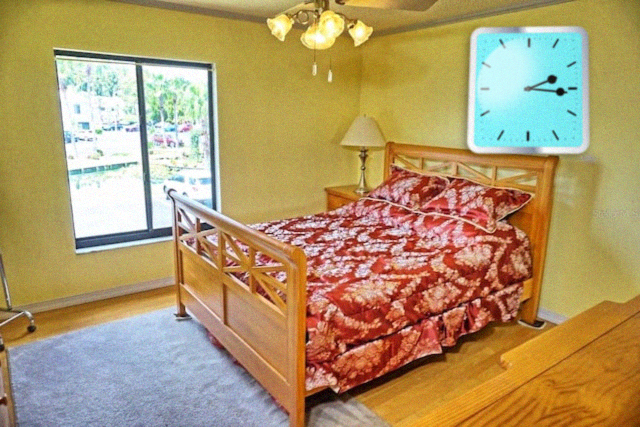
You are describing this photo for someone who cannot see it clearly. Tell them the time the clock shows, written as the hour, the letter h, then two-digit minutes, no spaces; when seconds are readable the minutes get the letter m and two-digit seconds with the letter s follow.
2h16
